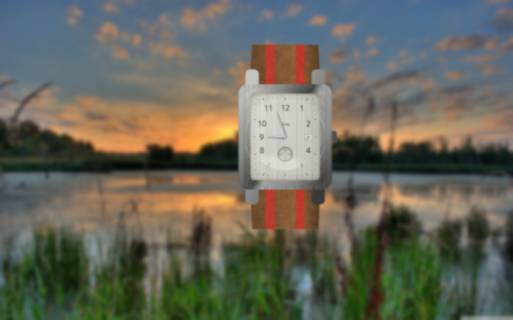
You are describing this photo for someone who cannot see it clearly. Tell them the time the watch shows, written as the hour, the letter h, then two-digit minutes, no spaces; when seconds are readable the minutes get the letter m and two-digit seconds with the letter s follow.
8h57
